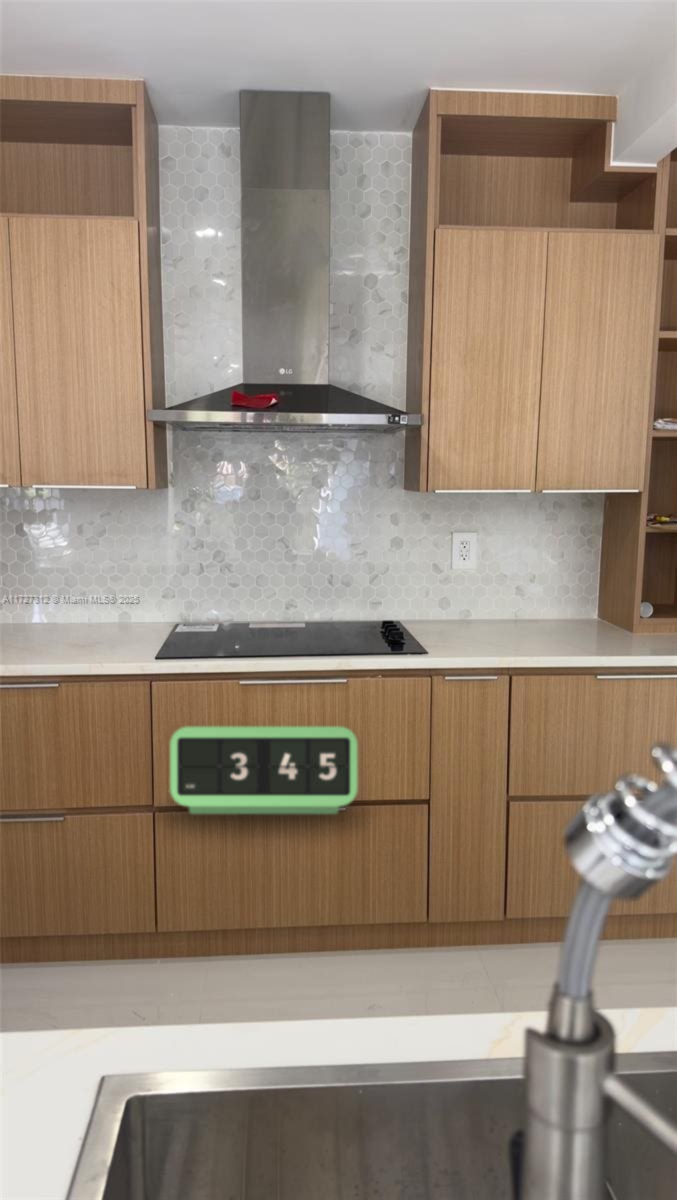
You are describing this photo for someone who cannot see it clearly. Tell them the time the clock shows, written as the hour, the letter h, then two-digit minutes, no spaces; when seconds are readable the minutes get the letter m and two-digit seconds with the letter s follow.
3h45
